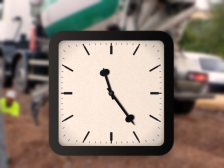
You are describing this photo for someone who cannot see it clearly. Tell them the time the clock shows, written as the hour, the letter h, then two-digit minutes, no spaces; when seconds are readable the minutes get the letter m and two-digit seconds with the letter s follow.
11h24
